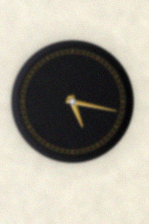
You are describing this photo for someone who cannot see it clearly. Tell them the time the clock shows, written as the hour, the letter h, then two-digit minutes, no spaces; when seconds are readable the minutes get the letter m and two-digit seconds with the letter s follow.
5h17
